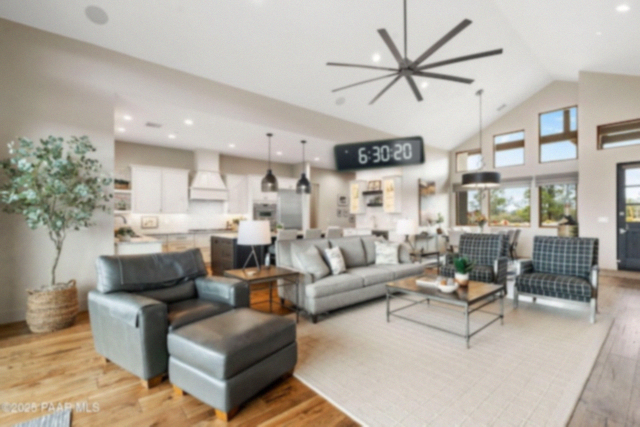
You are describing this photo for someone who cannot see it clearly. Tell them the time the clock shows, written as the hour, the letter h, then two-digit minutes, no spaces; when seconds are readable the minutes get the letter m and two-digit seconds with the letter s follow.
6h30m20s
